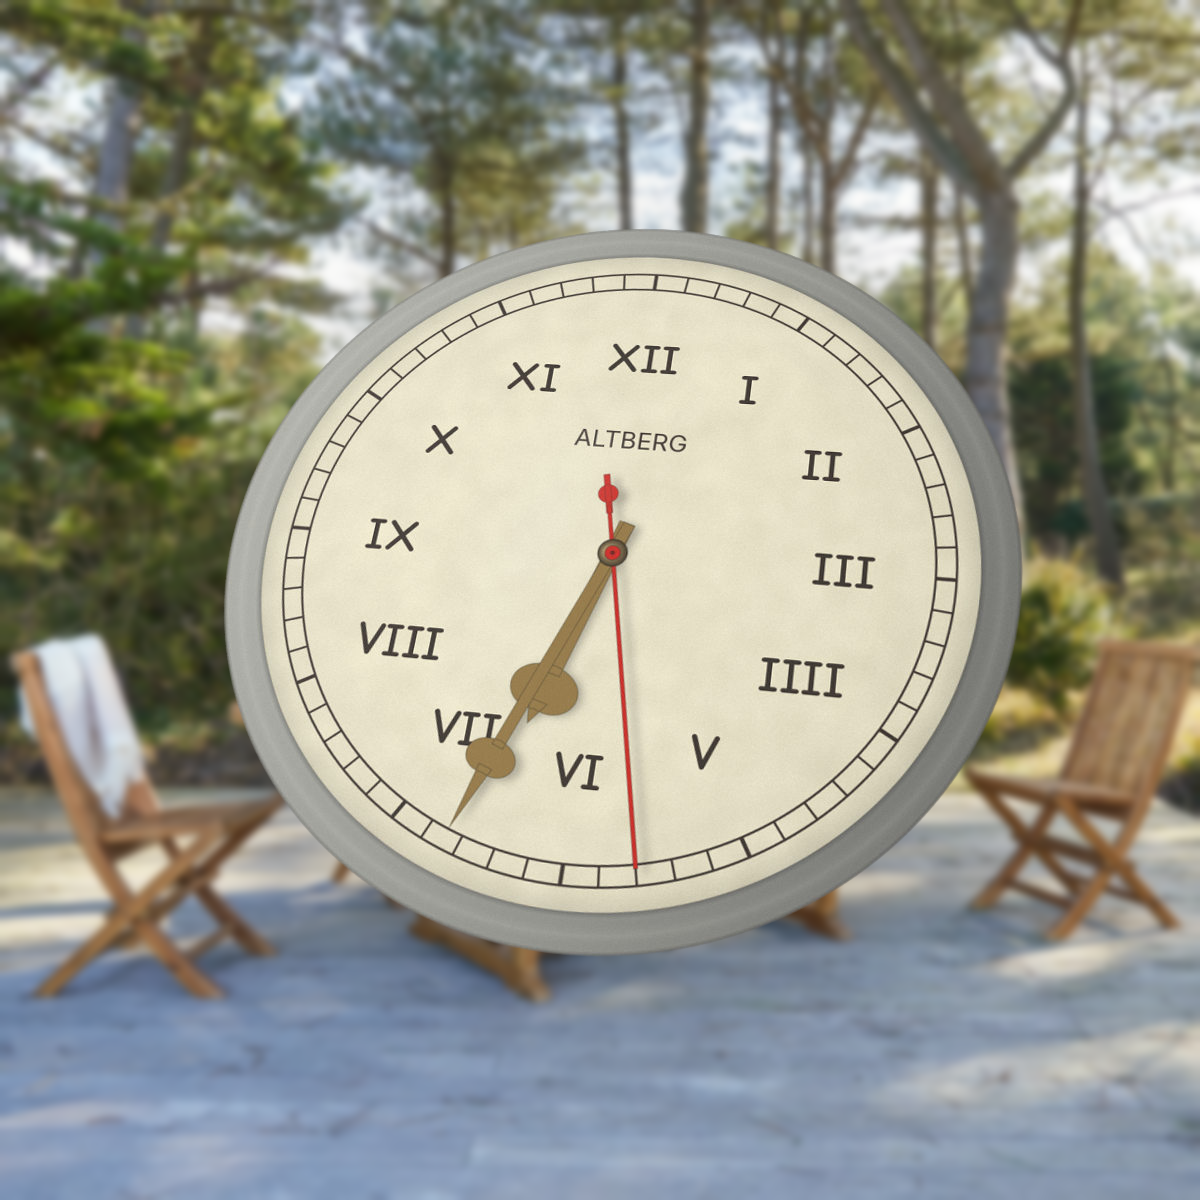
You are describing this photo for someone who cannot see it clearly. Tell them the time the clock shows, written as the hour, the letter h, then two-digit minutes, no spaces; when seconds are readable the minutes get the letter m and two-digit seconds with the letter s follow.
6h33m28s
